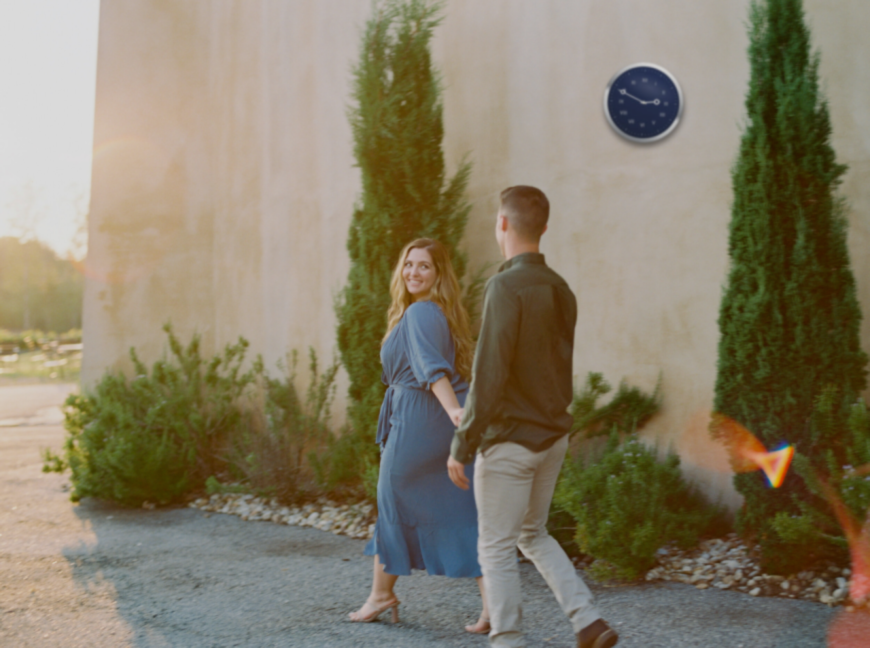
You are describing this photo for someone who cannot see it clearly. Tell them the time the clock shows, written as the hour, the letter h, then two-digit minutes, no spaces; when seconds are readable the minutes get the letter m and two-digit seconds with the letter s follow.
2h49
